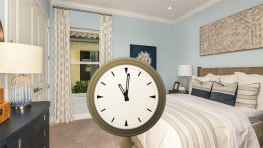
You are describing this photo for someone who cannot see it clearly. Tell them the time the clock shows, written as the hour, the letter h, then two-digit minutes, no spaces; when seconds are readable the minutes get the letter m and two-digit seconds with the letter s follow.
11h01
